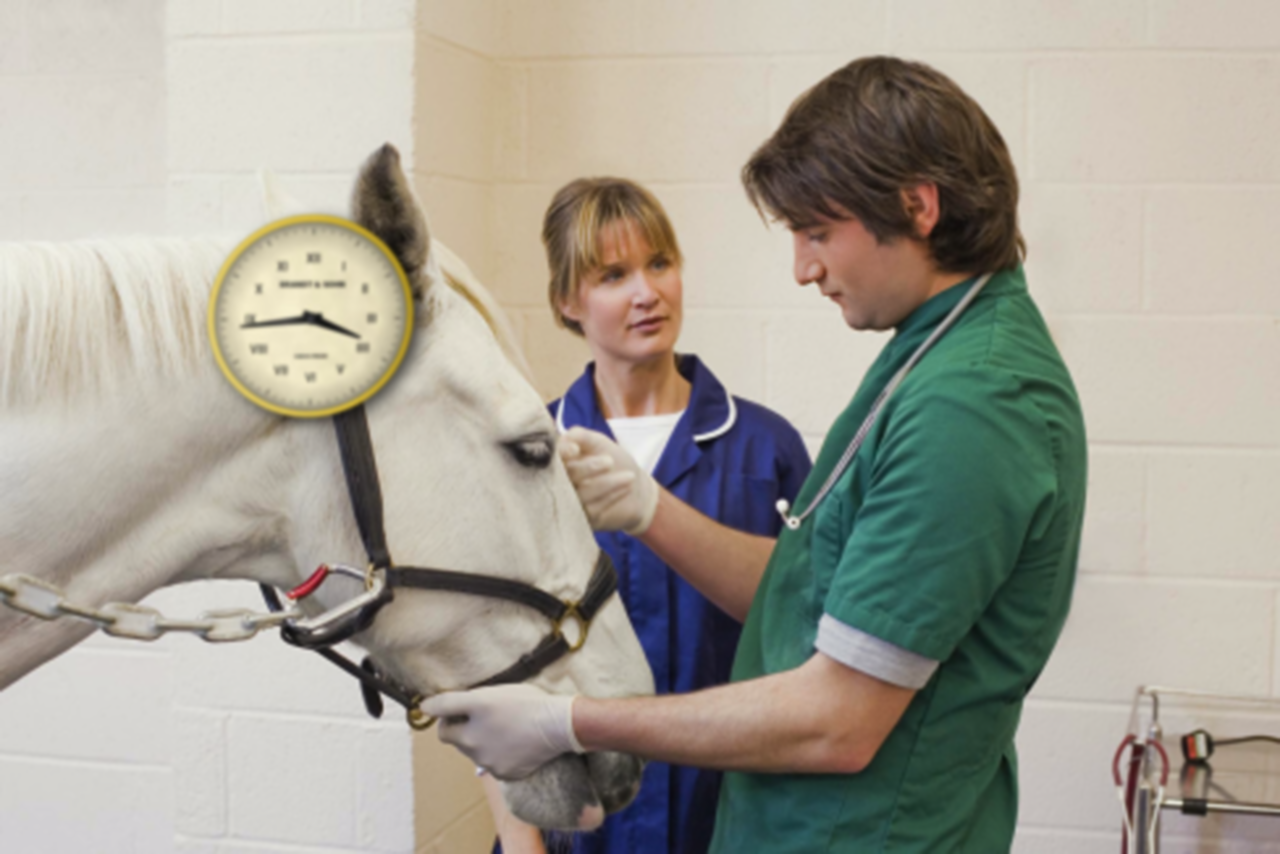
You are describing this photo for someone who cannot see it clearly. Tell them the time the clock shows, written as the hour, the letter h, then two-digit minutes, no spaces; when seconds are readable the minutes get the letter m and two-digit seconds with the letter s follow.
3h44
